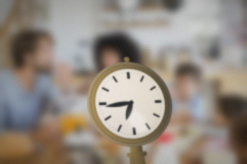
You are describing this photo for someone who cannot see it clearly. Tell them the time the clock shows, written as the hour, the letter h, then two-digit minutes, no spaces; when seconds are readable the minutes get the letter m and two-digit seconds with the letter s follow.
6h44
